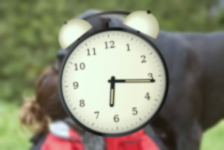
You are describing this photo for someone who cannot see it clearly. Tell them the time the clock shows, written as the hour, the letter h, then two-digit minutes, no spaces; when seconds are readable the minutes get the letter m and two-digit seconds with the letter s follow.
6h16
